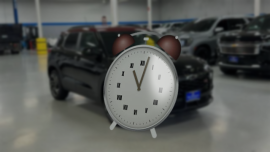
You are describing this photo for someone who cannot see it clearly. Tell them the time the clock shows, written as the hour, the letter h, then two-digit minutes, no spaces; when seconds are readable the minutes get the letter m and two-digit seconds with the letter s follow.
11h02
